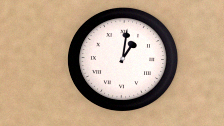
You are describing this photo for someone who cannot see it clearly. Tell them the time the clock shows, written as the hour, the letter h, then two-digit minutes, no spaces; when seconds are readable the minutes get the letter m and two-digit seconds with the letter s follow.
1h01
